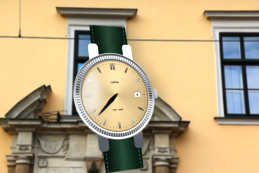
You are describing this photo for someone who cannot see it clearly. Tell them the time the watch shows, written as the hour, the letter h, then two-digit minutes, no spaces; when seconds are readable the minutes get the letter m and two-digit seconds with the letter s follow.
7h38
